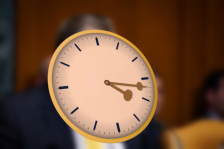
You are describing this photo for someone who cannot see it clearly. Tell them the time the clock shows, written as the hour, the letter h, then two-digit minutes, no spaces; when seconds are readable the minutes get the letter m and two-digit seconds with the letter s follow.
4h17
